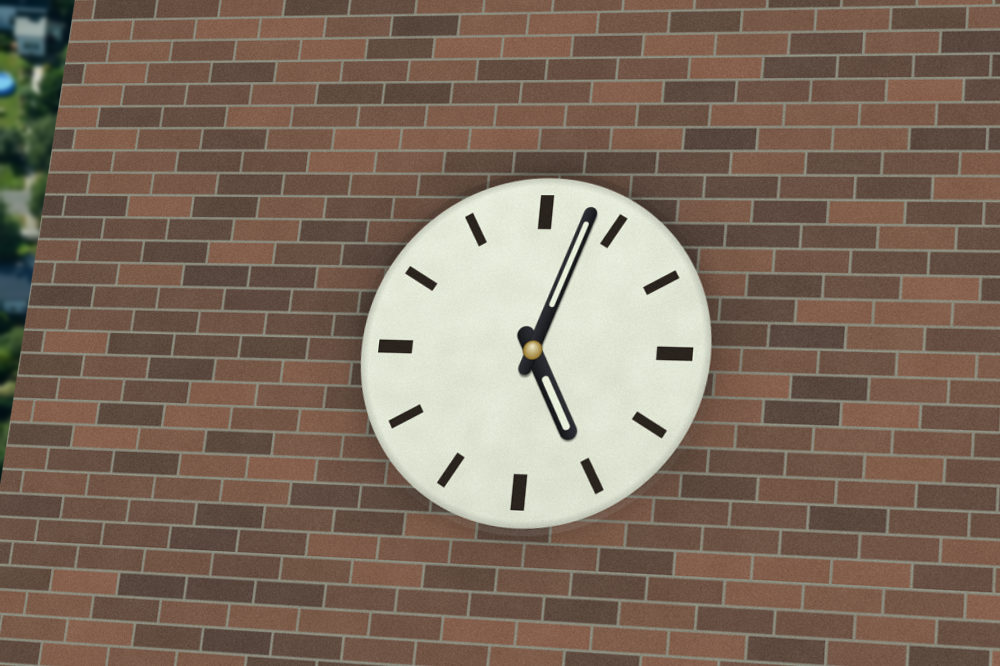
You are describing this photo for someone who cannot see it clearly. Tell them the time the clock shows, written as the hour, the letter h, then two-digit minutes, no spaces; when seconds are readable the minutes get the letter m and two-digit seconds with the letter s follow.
5h03
